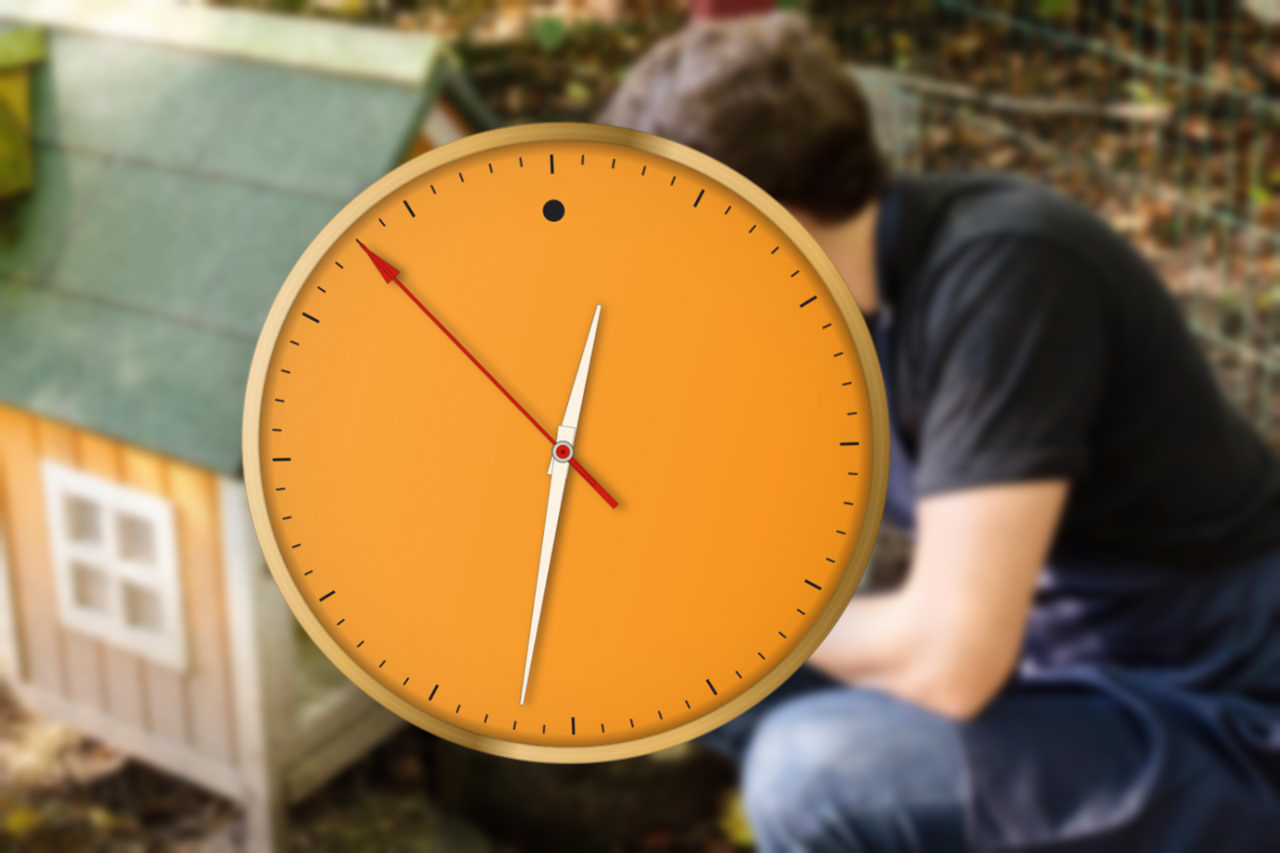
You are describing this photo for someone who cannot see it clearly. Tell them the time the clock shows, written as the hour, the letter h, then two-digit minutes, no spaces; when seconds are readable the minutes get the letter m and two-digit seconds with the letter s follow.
12h31m53s
